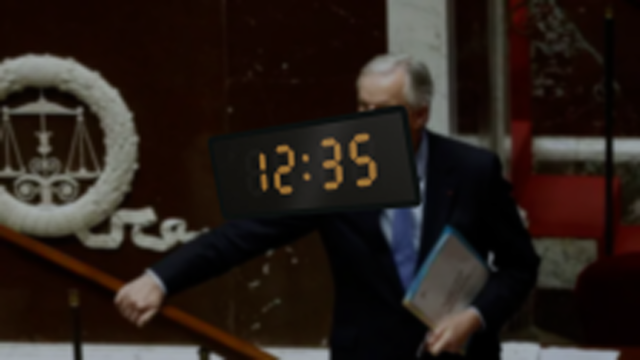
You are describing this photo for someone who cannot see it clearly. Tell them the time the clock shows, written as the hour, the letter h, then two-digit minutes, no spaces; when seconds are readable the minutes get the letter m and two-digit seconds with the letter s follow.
12h35
